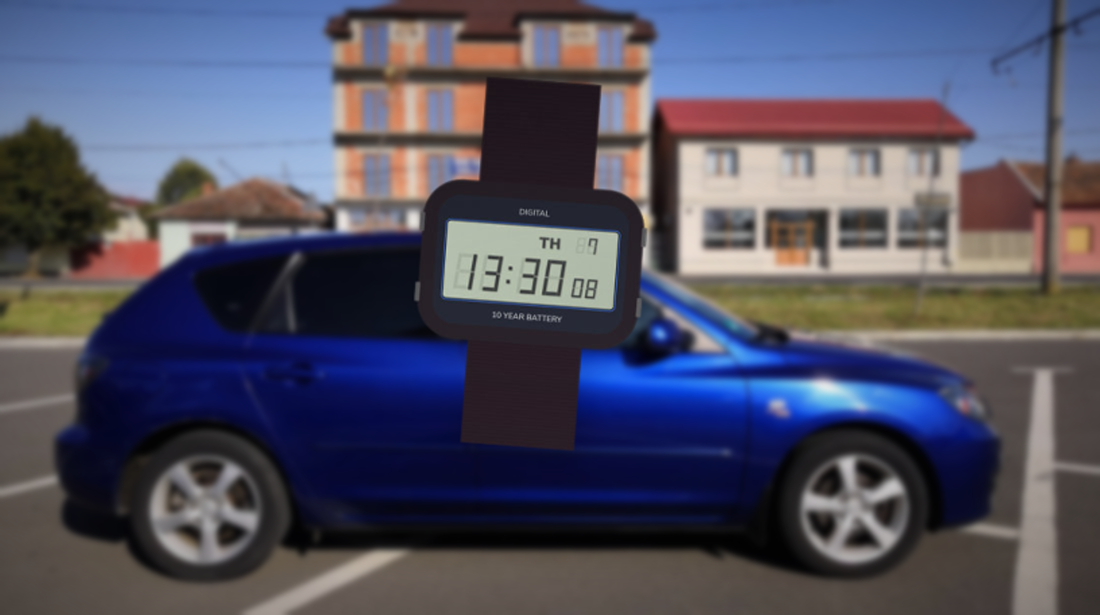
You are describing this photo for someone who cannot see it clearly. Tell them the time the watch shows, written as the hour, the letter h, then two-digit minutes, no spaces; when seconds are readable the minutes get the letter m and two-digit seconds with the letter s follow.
13h30m08s
